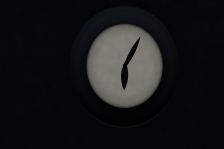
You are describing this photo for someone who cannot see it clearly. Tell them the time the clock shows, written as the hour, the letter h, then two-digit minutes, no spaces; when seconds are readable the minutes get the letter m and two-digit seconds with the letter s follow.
6h05
